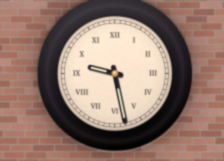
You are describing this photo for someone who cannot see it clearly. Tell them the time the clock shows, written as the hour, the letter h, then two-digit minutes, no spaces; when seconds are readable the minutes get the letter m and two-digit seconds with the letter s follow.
9h28
